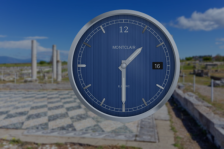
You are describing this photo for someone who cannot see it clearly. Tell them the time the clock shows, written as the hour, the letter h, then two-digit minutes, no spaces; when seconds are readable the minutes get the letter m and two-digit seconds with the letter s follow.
1h30
